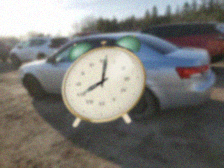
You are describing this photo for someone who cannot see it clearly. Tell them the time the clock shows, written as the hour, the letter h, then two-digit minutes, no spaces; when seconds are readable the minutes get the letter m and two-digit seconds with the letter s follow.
8h01
